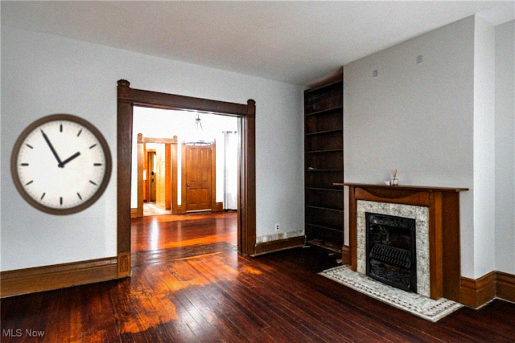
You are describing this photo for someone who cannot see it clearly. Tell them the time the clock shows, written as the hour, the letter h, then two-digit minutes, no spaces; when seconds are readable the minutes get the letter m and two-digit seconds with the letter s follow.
1h55
